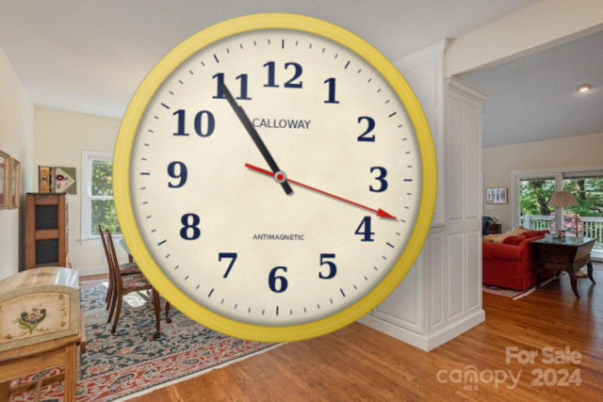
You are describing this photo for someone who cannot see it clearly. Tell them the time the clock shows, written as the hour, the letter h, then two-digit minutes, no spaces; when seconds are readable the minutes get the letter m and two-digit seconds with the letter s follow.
10h54m18s
